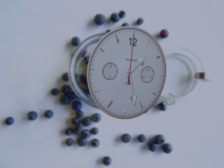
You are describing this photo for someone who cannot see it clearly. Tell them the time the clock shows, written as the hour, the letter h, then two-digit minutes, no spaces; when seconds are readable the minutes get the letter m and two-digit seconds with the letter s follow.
1h27
